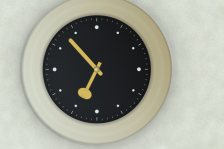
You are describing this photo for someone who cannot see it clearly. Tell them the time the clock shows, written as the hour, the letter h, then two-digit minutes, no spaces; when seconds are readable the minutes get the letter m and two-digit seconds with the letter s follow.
6h53
